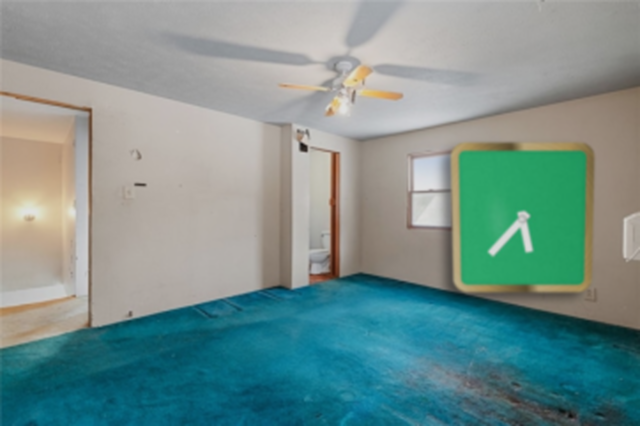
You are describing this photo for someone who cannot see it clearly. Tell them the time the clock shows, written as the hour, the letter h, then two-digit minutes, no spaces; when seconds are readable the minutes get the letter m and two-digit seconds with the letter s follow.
5h37
